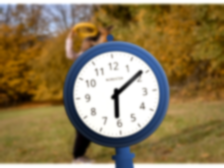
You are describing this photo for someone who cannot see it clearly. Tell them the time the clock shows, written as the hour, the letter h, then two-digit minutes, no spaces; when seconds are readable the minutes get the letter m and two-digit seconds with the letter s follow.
6h09
